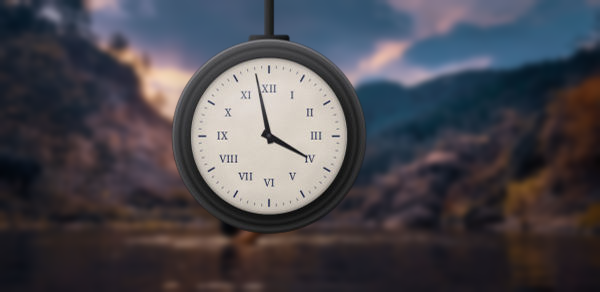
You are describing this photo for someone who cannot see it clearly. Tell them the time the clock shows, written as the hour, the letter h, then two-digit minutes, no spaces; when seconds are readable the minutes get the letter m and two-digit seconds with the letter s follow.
3h58
